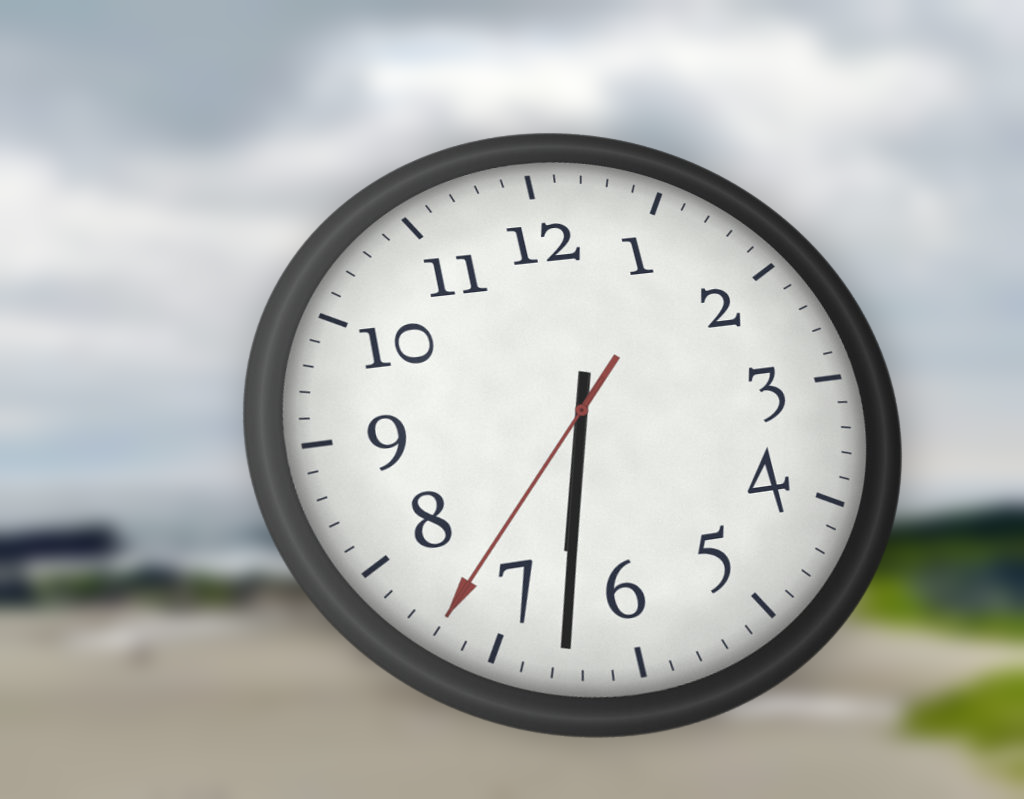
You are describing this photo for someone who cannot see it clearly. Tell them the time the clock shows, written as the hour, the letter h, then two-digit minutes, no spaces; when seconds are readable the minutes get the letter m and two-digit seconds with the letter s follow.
6h32m37s
